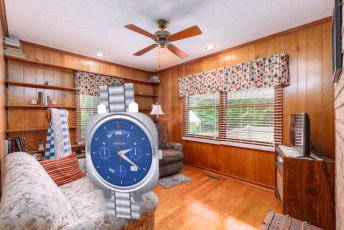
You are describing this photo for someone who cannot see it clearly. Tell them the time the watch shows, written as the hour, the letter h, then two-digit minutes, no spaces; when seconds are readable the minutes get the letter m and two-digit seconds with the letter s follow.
2h21
